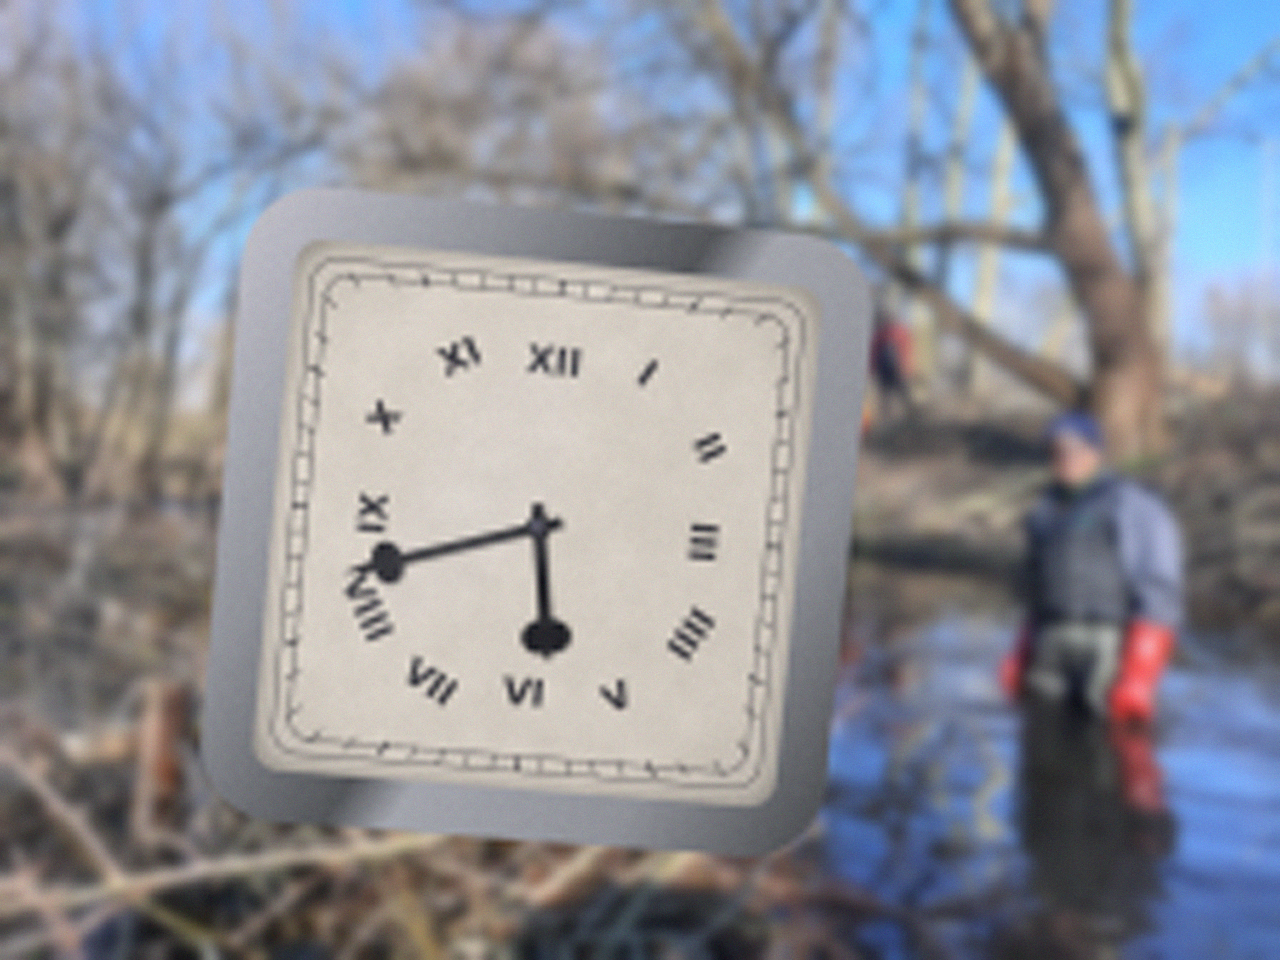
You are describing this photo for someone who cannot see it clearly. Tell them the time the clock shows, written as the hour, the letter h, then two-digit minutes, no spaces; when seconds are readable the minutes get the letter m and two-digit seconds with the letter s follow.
5h42
